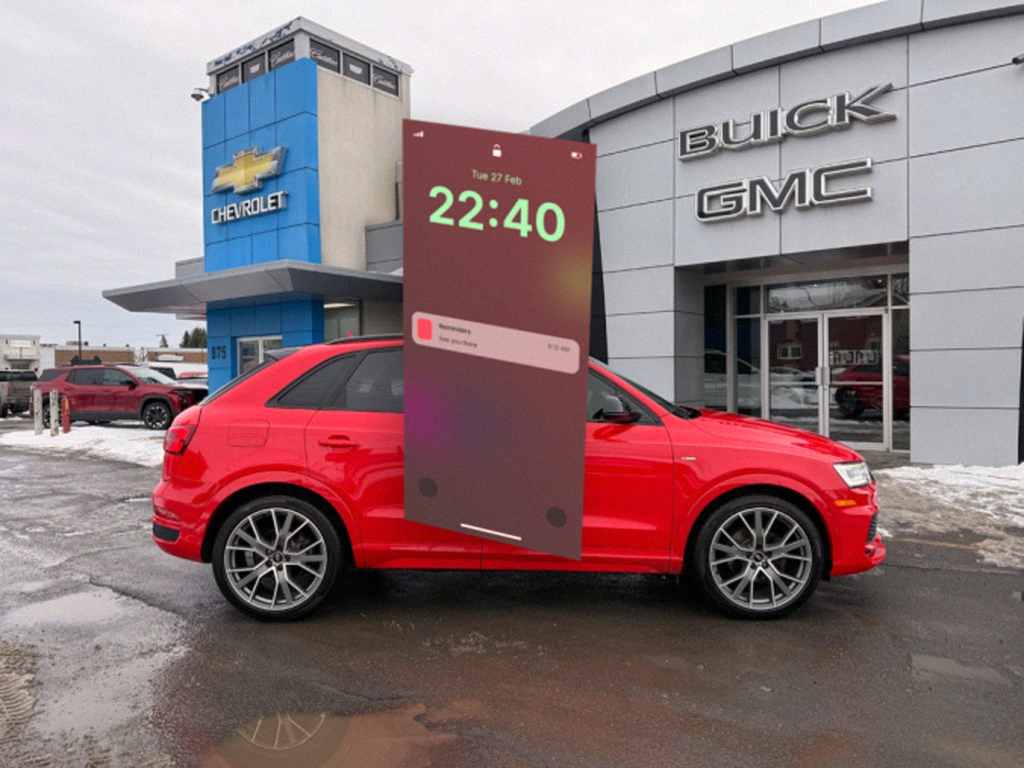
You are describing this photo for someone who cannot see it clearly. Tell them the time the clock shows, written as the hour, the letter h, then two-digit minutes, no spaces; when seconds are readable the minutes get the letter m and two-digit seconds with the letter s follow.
22h40
